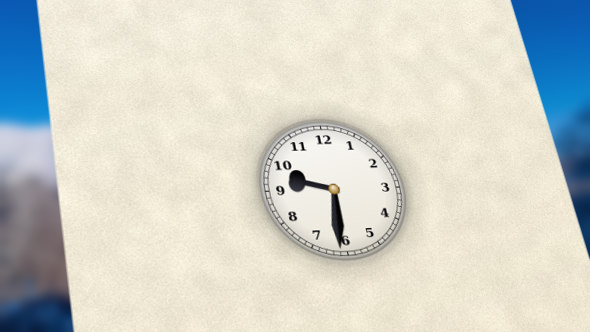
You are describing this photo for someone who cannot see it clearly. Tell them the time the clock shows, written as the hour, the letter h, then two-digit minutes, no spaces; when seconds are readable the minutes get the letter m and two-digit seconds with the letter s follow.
9h31
